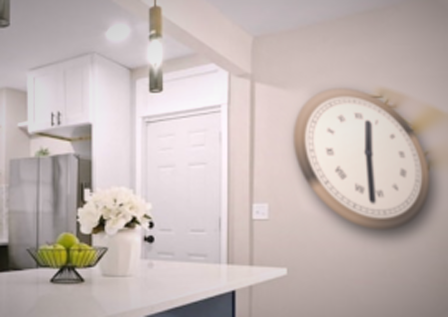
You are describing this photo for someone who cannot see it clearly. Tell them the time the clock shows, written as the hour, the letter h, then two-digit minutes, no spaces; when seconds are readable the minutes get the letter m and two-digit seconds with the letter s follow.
12h32
